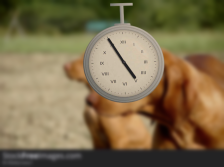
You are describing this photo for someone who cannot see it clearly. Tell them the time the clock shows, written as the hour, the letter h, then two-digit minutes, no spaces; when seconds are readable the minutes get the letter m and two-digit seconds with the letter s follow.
4h55
